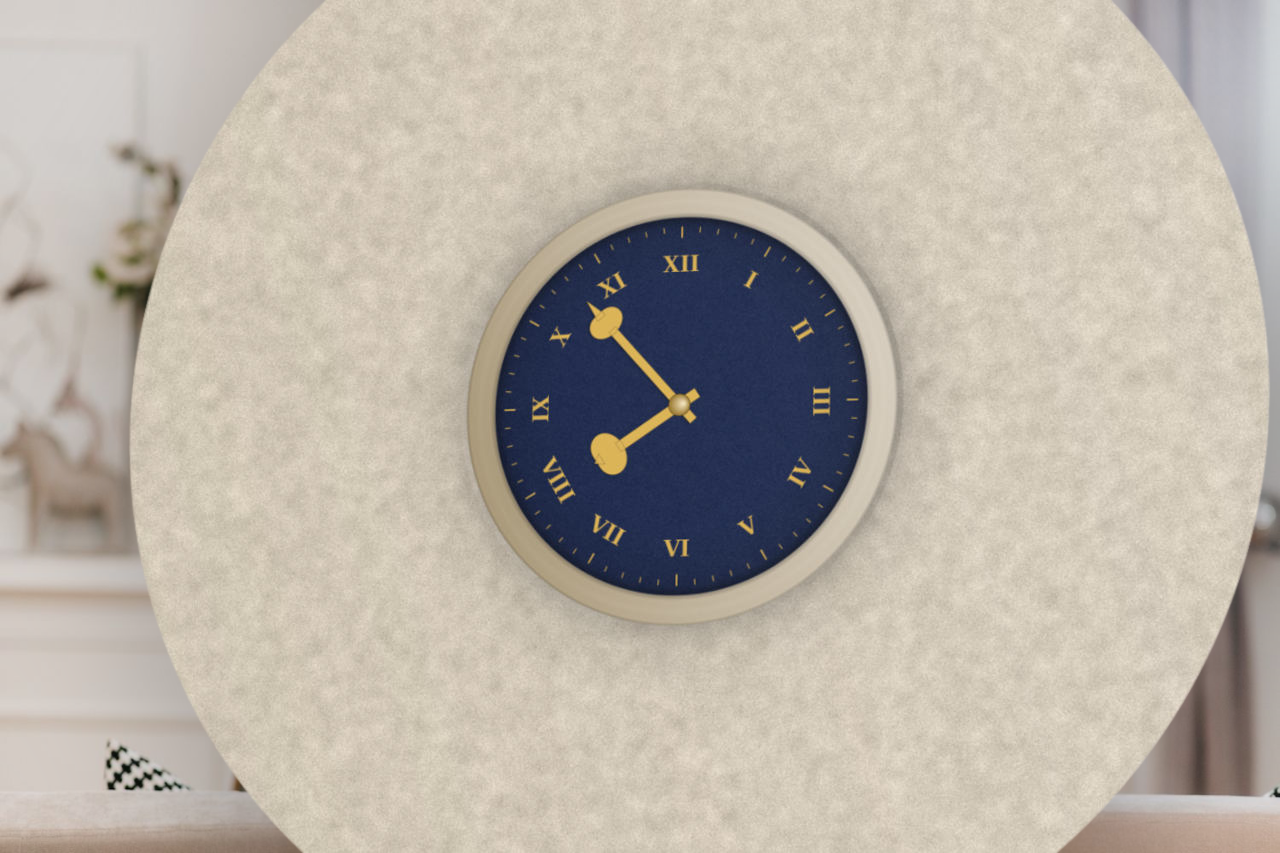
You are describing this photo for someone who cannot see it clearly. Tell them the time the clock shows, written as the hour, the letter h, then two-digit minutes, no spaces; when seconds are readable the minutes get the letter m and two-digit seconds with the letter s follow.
7h53
